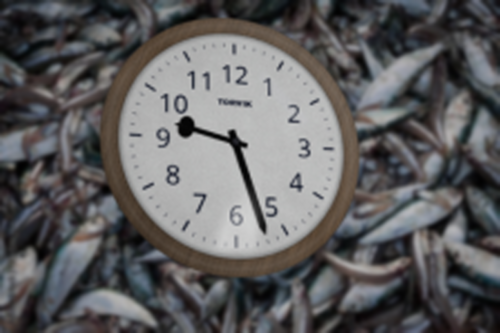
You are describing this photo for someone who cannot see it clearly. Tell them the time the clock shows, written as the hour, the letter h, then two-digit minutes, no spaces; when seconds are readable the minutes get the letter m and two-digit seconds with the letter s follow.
9h27
